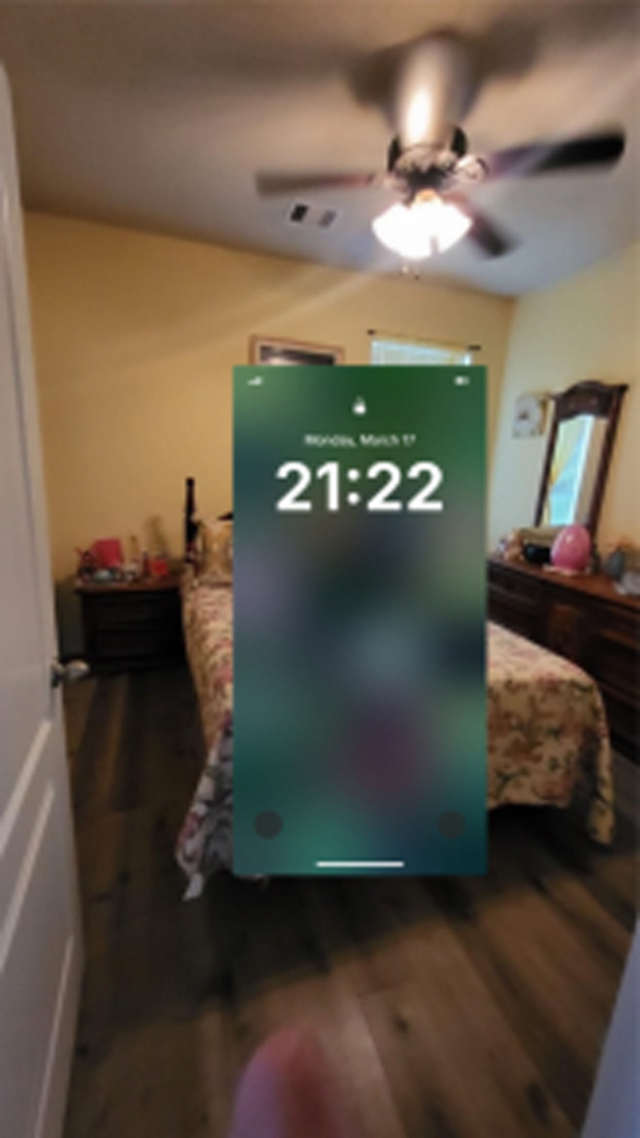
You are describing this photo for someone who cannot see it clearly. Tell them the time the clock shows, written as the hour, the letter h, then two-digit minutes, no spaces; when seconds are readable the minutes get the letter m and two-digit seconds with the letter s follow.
21h22
